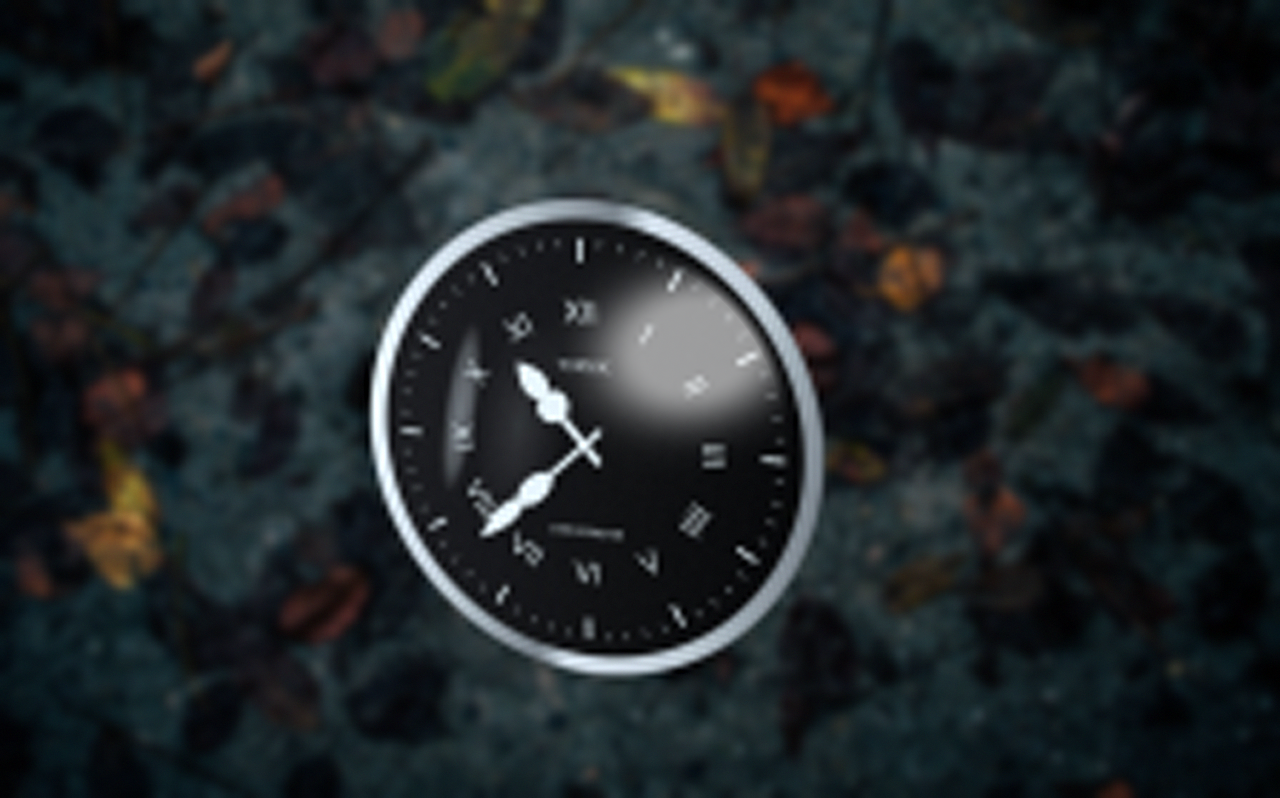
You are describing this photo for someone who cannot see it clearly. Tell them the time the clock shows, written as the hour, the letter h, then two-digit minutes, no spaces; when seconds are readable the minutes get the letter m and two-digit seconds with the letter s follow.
10h38
